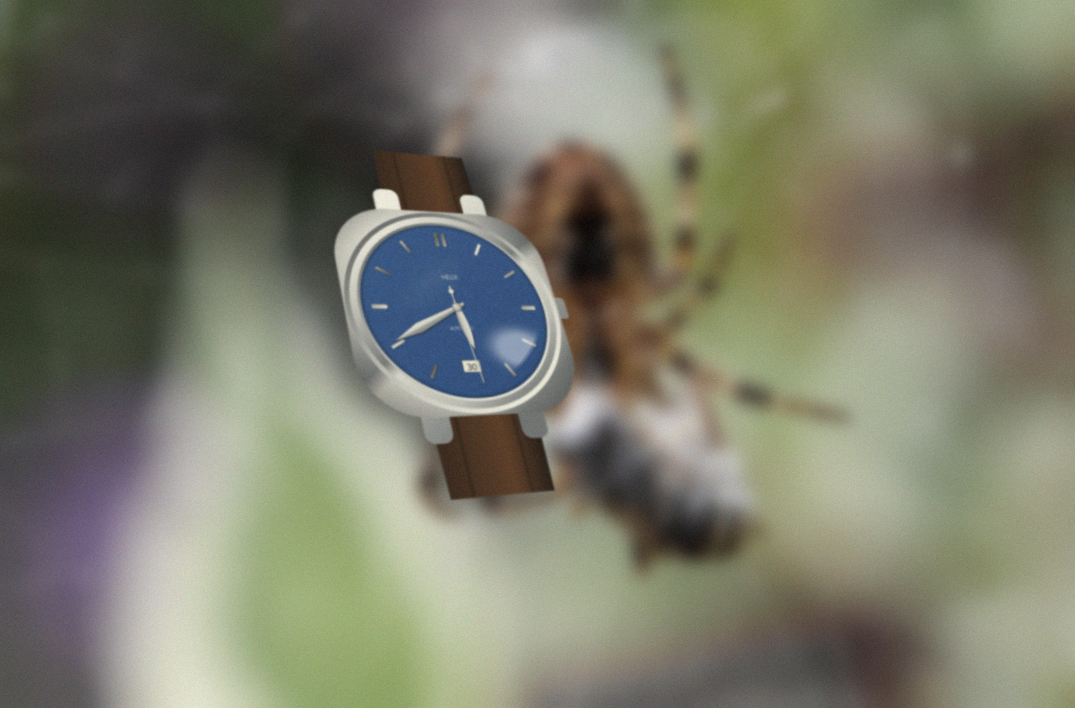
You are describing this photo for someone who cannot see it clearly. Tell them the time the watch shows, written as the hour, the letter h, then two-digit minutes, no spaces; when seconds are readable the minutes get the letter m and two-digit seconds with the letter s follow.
5h40m29s
